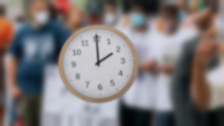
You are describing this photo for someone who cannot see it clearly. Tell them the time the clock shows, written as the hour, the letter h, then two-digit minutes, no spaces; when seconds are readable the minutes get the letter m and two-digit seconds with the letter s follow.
2h00
